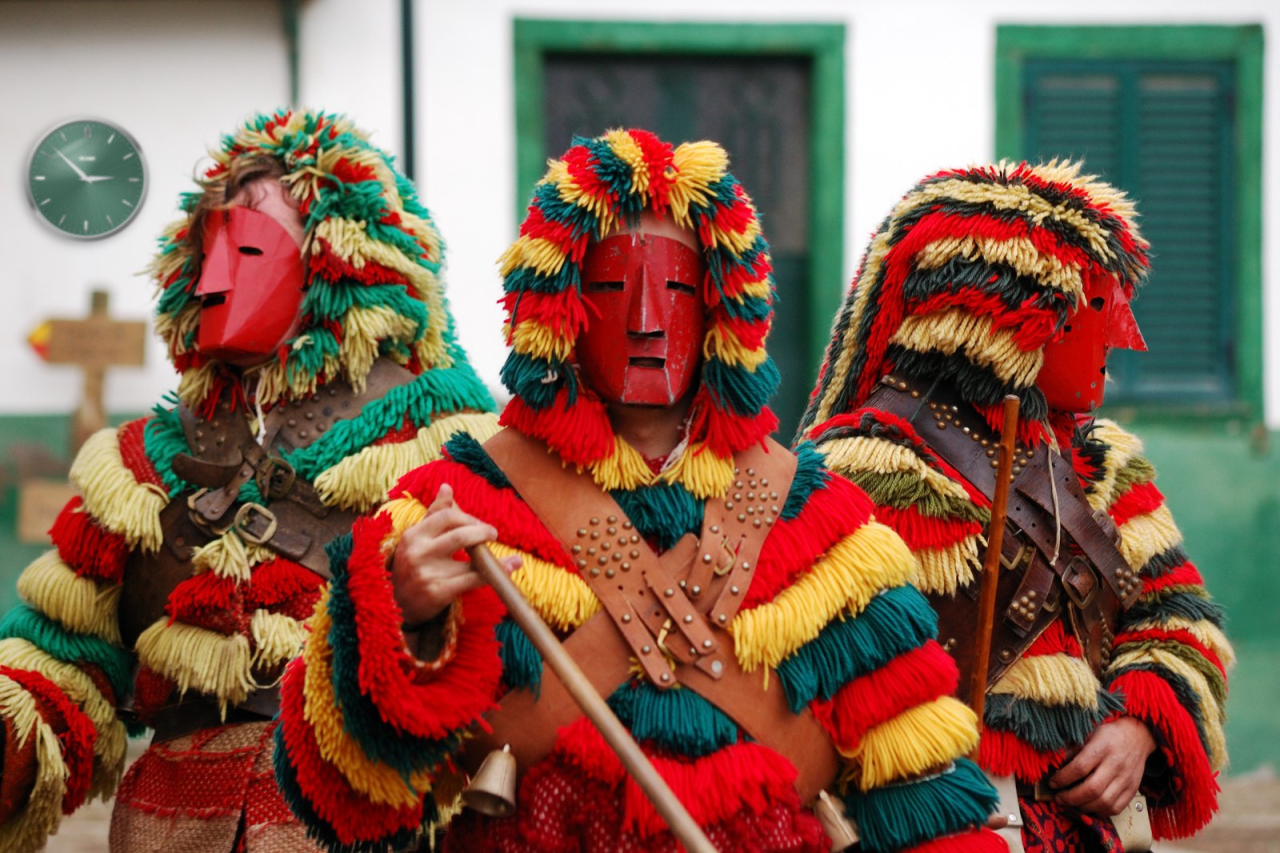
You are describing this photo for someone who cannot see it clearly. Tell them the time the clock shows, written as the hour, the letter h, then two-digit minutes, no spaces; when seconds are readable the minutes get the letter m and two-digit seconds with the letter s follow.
2h52
